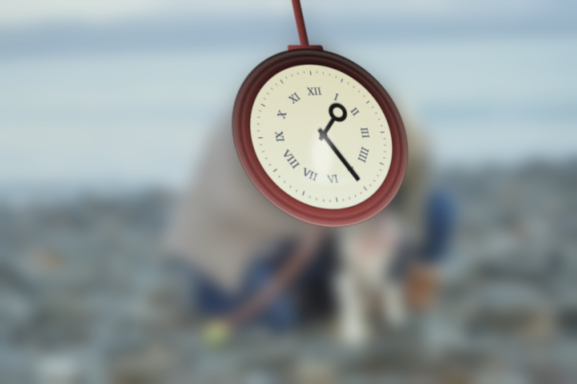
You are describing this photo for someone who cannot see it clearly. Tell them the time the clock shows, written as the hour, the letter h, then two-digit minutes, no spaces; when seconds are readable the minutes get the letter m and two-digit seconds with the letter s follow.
1h25
